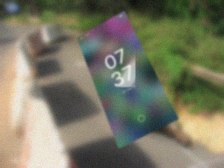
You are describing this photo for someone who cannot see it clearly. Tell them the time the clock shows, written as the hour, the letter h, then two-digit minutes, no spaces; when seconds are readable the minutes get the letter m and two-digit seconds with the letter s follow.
7h37
